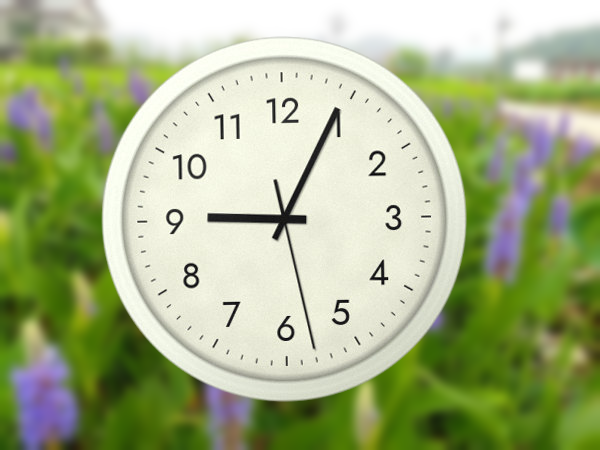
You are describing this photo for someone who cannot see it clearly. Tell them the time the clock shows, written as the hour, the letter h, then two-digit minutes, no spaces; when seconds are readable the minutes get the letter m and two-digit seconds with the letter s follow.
9h04m28s
